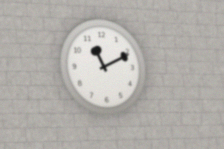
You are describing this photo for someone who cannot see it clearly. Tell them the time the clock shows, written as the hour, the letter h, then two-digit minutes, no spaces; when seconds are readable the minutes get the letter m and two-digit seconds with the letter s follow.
11h11
